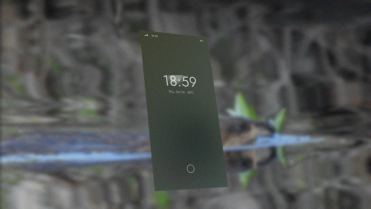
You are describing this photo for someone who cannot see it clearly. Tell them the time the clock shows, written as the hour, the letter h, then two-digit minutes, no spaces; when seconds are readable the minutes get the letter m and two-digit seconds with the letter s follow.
18h59
